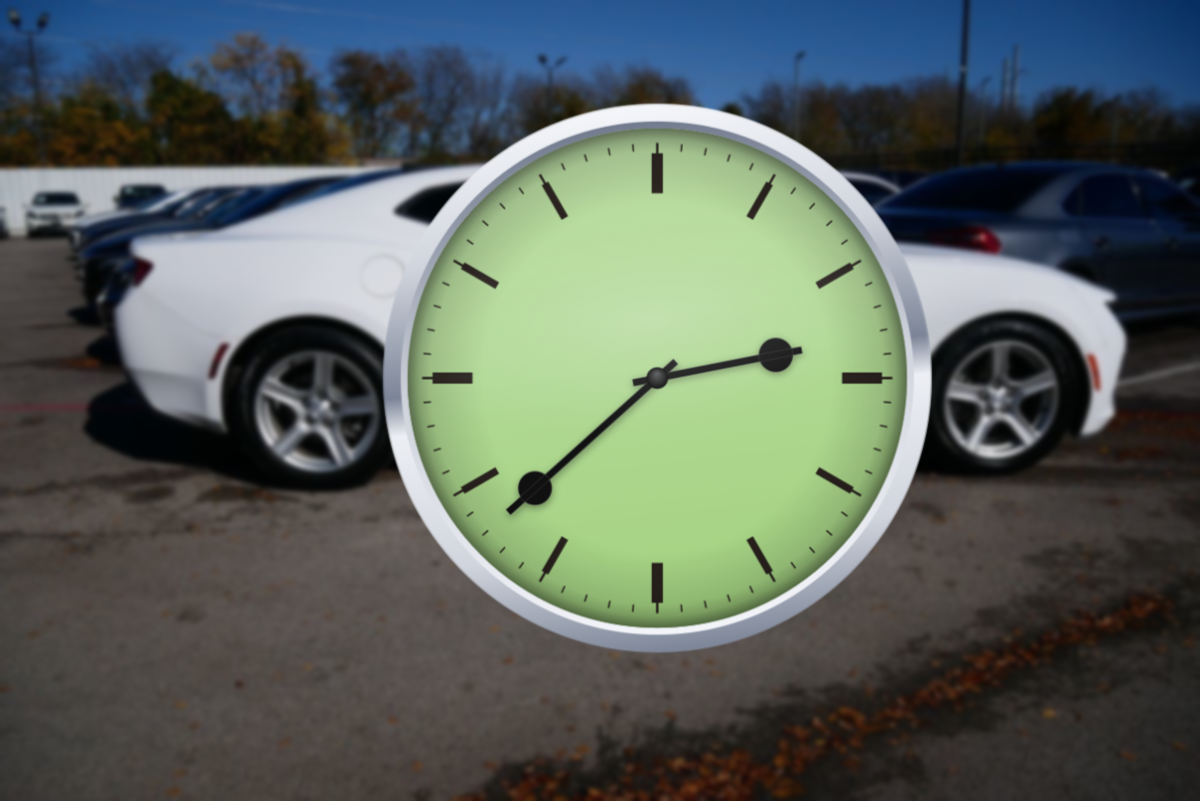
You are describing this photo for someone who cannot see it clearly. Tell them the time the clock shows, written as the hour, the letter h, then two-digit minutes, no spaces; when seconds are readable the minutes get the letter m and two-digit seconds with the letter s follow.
2h38
